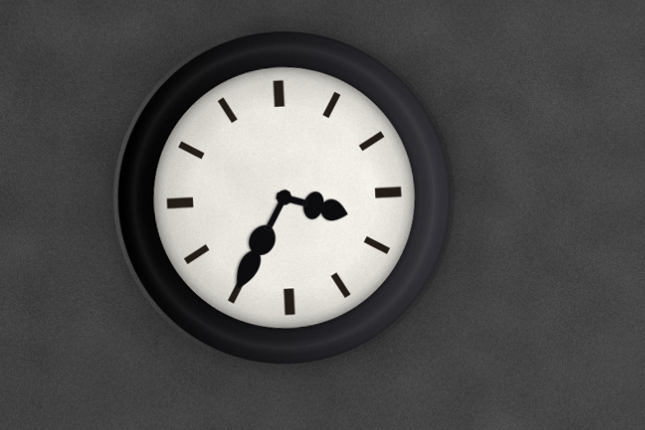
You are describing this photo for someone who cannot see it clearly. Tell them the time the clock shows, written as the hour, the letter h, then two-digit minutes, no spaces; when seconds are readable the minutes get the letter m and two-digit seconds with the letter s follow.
3h35
